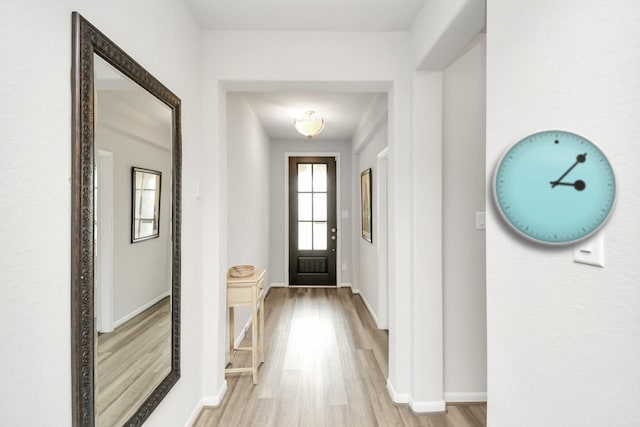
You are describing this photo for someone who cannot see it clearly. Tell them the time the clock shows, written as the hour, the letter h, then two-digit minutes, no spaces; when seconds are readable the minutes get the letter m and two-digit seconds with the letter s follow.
3h07
